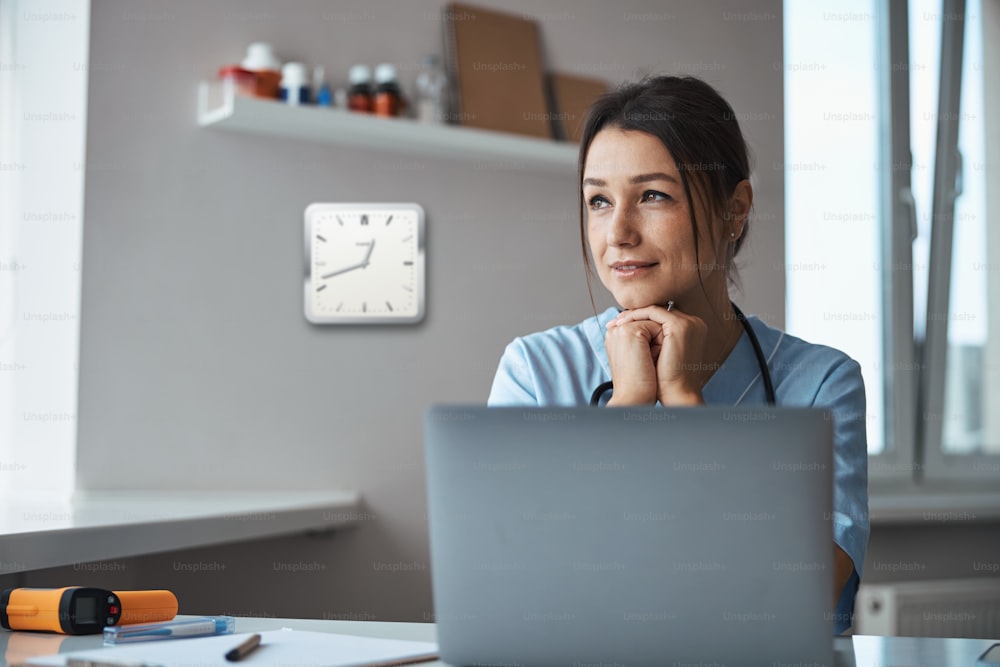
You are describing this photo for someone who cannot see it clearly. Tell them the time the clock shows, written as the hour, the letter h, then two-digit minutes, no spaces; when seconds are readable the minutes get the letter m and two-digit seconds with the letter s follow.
12h42
